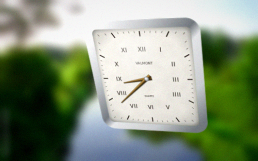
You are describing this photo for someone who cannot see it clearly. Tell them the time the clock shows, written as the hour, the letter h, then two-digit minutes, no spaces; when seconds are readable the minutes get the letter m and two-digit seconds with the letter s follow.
8h38
